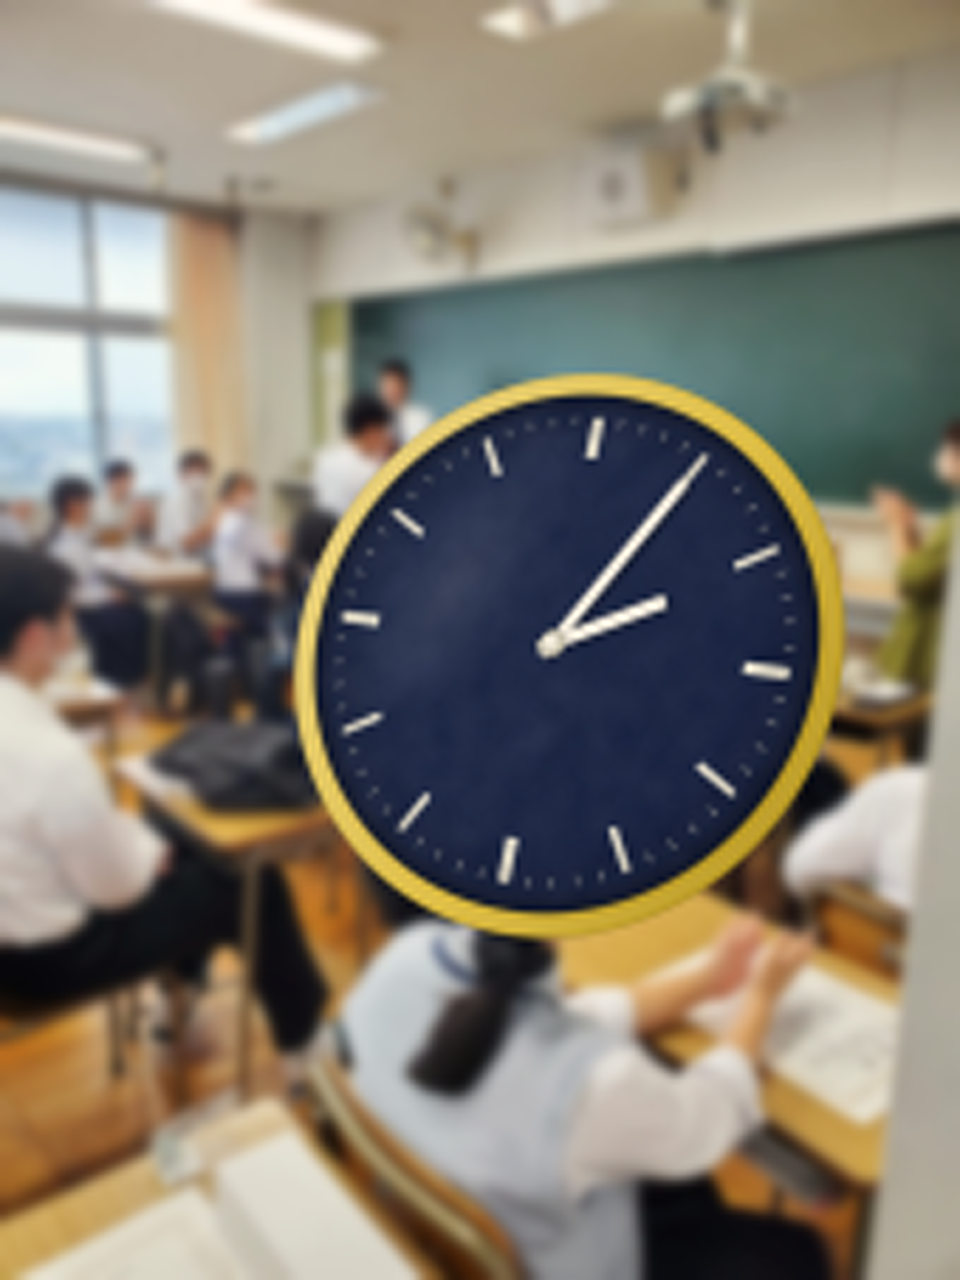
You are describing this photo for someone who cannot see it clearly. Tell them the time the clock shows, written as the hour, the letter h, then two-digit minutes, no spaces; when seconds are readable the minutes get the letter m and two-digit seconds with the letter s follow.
2h05
